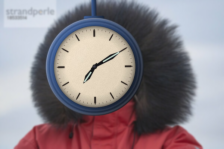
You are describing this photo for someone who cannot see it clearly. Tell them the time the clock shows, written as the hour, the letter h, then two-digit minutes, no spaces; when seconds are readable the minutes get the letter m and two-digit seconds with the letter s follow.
7h10
